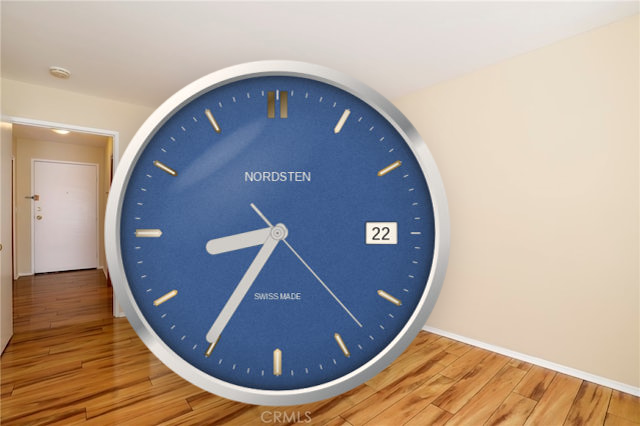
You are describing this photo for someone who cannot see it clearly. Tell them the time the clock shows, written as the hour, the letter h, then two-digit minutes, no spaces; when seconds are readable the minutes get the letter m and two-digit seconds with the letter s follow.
8h35m23s
